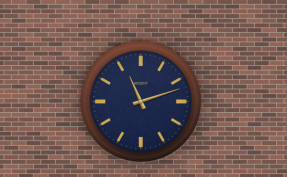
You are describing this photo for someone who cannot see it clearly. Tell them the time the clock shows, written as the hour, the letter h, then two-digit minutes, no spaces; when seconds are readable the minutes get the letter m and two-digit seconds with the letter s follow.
11h12
